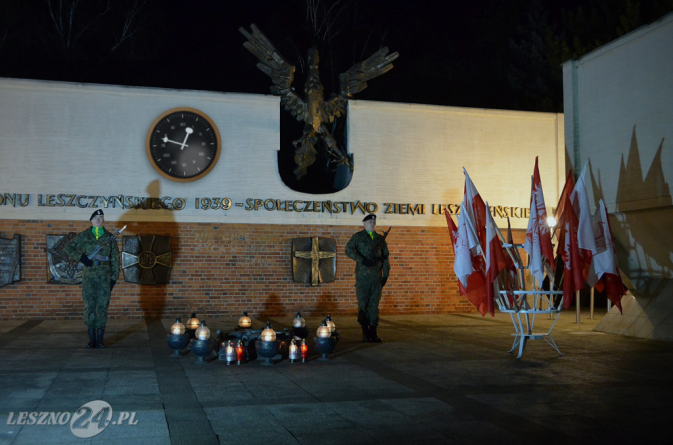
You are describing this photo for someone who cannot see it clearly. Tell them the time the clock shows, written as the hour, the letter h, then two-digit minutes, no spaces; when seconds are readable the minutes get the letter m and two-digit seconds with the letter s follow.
12h48
